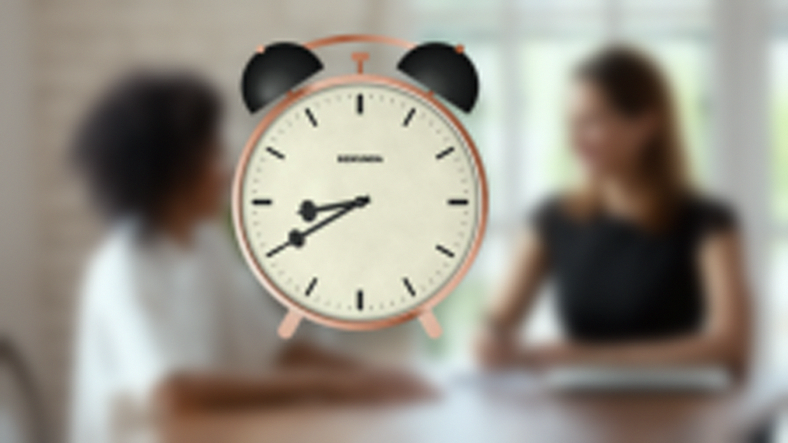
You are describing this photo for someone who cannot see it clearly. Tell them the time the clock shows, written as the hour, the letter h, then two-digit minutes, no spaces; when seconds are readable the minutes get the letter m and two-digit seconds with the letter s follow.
8h40
